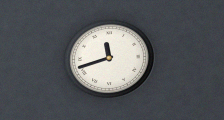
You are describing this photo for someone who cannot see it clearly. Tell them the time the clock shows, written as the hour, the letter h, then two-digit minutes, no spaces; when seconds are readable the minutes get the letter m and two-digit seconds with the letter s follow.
11h42
